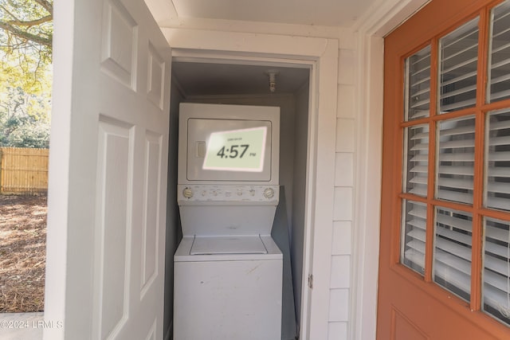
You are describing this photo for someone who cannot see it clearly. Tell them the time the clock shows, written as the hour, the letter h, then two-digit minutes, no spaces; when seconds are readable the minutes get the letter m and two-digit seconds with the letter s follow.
4h57
